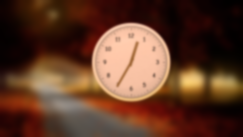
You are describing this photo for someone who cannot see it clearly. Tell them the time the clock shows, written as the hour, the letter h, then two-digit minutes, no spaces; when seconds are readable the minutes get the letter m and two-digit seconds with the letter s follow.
12h35
